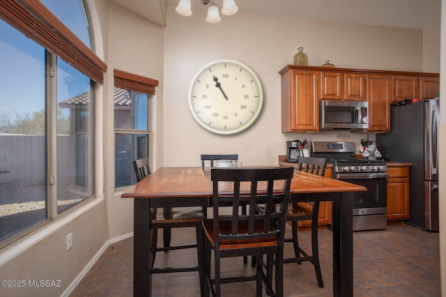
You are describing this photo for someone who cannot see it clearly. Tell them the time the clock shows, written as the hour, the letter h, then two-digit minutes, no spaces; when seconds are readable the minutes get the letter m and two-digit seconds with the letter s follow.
10h55
